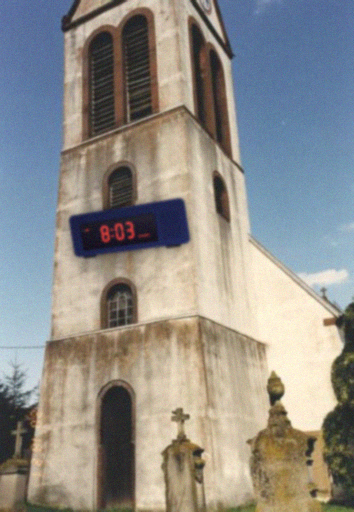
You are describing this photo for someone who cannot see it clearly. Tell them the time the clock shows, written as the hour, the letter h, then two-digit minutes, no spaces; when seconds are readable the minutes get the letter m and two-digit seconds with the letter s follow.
8h03
